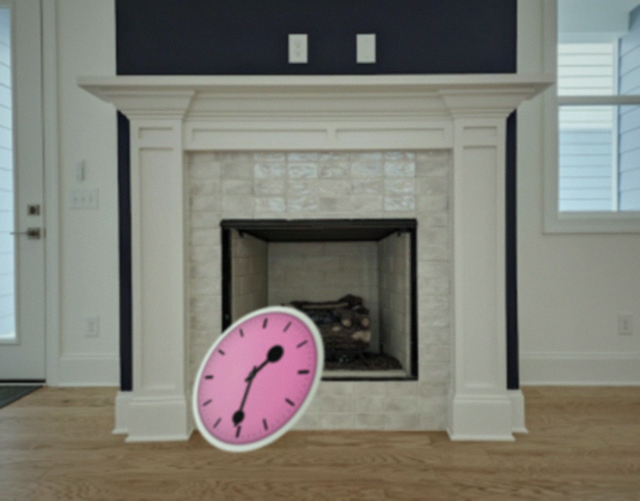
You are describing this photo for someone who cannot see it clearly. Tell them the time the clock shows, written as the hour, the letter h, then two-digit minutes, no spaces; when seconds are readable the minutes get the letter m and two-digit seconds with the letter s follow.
1h31
